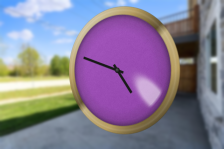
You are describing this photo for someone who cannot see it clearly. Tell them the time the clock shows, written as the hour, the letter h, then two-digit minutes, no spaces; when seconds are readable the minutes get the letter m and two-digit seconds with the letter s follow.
4h48
